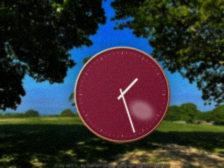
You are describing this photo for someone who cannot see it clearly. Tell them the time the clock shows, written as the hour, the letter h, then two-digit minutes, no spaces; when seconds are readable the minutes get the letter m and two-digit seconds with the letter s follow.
1h27
